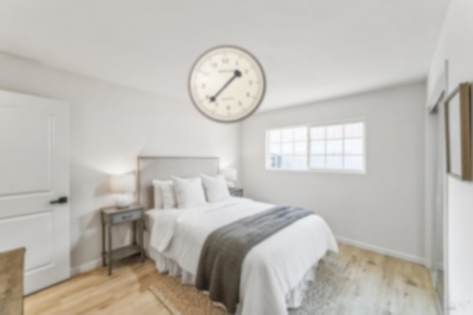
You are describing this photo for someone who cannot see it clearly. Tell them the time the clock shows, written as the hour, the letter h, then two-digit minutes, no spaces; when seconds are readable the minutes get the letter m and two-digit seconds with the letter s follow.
1h38
